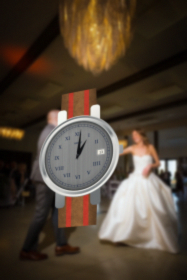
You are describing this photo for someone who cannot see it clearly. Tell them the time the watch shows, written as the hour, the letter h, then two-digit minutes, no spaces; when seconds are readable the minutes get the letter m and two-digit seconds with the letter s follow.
1h01
